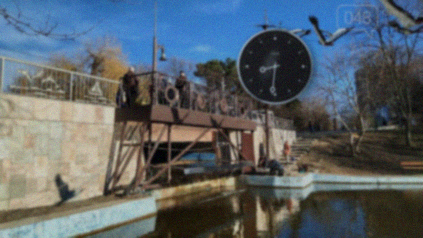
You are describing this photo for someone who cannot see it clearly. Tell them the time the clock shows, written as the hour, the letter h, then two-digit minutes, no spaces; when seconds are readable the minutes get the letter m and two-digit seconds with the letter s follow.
8h31
